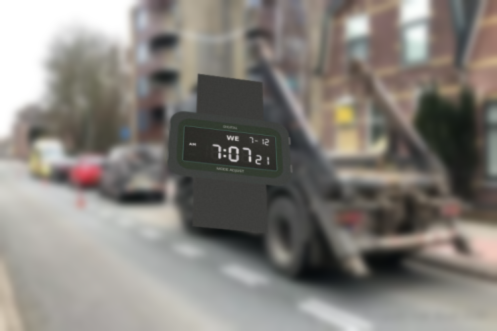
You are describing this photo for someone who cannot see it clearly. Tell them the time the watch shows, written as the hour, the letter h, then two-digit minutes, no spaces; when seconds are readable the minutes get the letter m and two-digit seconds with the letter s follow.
7h07m21s
